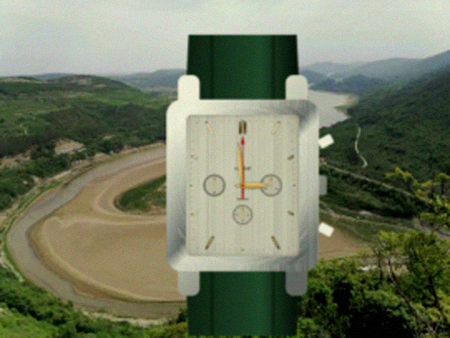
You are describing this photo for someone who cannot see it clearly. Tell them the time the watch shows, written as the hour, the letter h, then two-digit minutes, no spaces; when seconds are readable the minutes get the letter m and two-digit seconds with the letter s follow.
2h59
